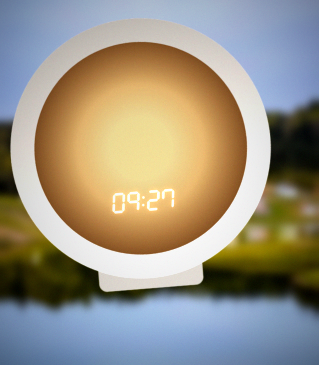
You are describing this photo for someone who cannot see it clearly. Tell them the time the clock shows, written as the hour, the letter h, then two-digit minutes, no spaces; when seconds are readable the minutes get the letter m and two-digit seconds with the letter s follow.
9h27
